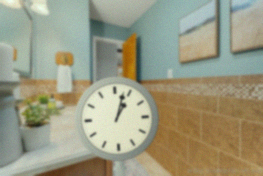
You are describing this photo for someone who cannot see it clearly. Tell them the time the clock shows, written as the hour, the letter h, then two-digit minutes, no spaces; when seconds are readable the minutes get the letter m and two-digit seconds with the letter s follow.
1h03
